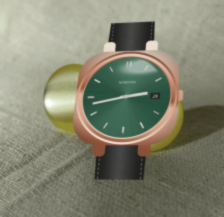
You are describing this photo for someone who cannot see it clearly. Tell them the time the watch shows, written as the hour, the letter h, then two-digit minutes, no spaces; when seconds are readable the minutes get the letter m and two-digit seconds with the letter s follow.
2h43
